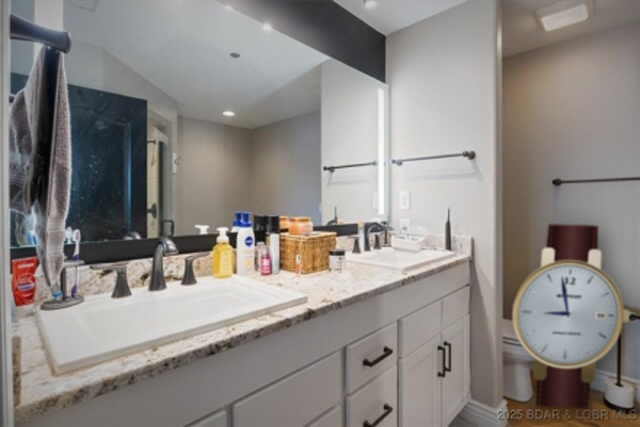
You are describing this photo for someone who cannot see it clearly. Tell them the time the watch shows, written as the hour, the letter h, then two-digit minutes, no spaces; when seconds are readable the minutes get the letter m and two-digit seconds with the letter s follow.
8h58
